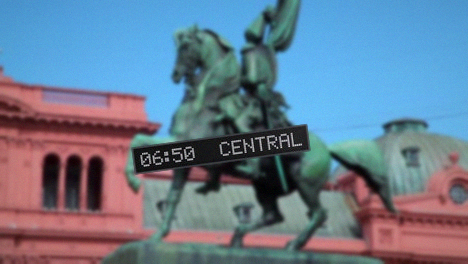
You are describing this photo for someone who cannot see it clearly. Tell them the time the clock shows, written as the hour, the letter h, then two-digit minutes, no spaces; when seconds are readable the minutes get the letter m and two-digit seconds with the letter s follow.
6h50
